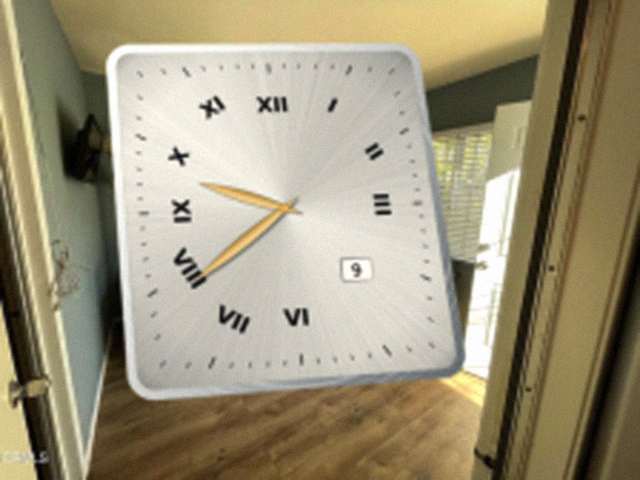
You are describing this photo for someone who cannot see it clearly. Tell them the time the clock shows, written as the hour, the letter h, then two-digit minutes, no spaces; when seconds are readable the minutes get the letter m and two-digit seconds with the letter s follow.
9h39
